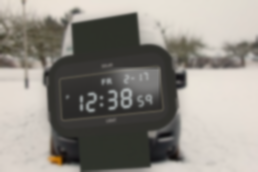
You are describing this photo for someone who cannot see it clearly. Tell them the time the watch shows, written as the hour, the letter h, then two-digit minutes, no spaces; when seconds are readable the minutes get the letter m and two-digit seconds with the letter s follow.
12h38
